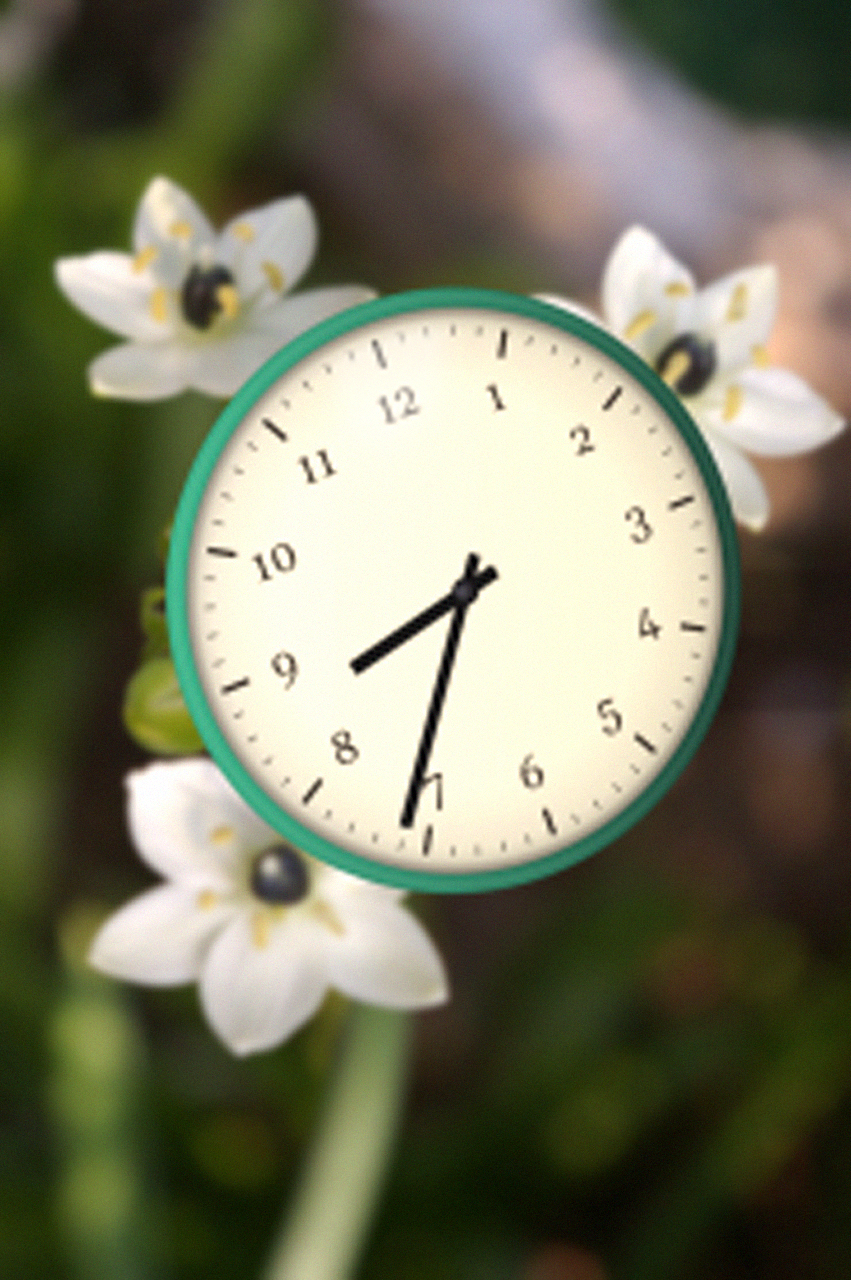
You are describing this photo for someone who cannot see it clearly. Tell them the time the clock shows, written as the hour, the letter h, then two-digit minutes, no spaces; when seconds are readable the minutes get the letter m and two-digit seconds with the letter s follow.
8h36
